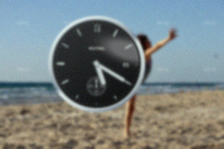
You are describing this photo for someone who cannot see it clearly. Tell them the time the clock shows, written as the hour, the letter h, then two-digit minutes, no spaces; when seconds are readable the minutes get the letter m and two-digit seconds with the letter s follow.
5h20
